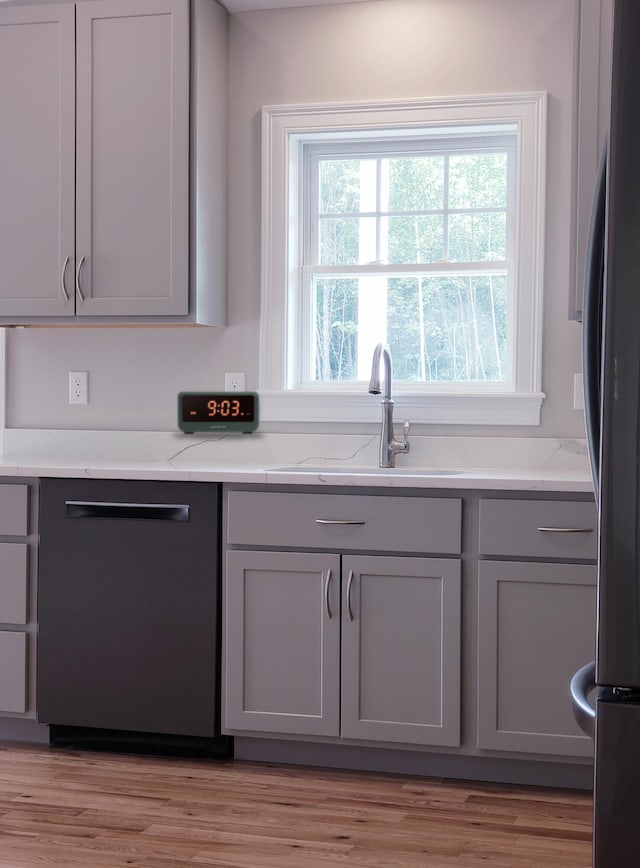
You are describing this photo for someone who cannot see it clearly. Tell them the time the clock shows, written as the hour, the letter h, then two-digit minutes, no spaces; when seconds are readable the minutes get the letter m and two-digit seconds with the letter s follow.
9h03
